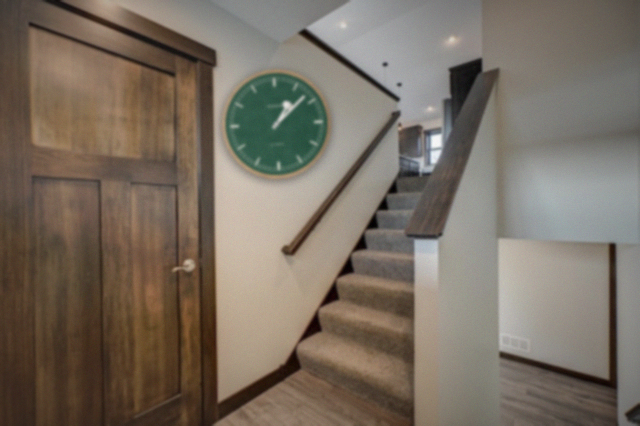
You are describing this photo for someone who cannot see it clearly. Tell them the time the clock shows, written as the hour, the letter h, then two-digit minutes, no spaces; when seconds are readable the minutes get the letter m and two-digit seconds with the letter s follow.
1h08
